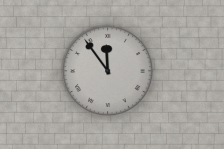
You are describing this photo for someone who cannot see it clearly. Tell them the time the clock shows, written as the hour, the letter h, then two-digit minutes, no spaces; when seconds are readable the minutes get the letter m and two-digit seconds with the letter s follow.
11h54
